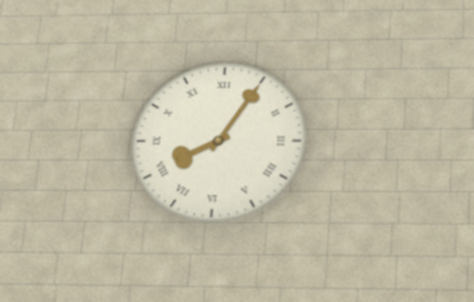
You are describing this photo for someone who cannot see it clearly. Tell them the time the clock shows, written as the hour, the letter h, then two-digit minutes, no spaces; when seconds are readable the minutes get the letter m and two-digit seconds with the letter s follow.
8h05
